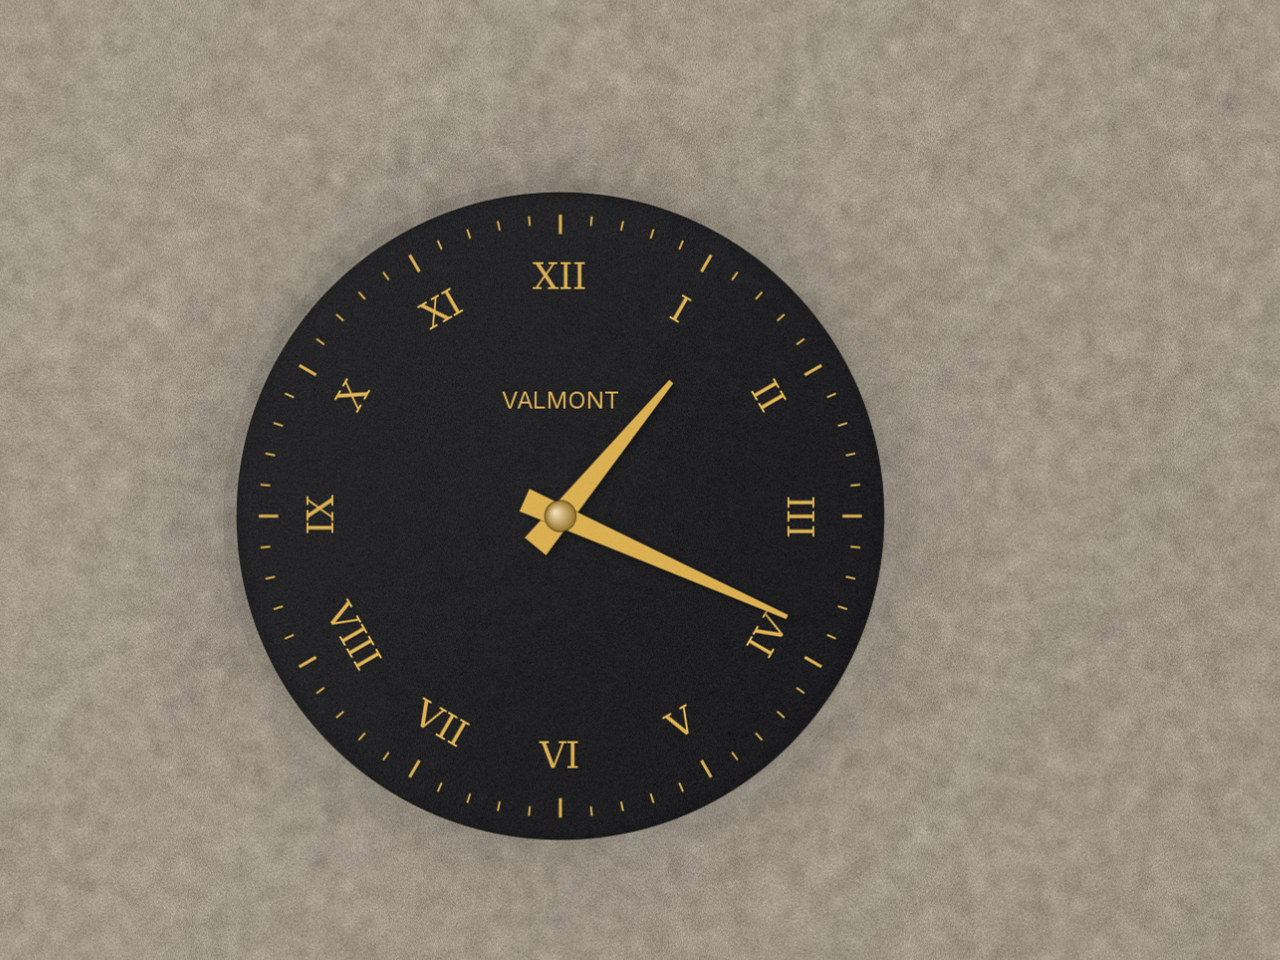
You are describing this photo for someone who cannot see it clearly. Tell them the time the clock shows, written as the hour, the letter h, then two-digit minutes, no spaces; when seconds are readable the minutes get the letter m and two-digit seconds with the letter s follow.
1h19
